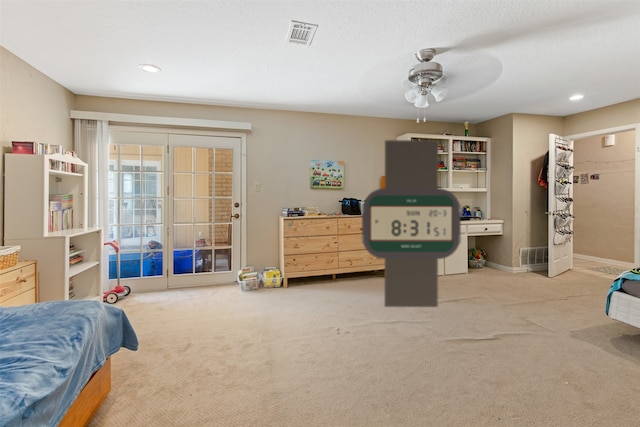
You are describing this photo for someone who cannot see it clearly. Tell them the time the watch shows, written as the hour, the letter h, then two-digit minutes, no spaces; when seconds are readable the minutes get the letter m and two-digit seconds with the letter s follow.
8h31
